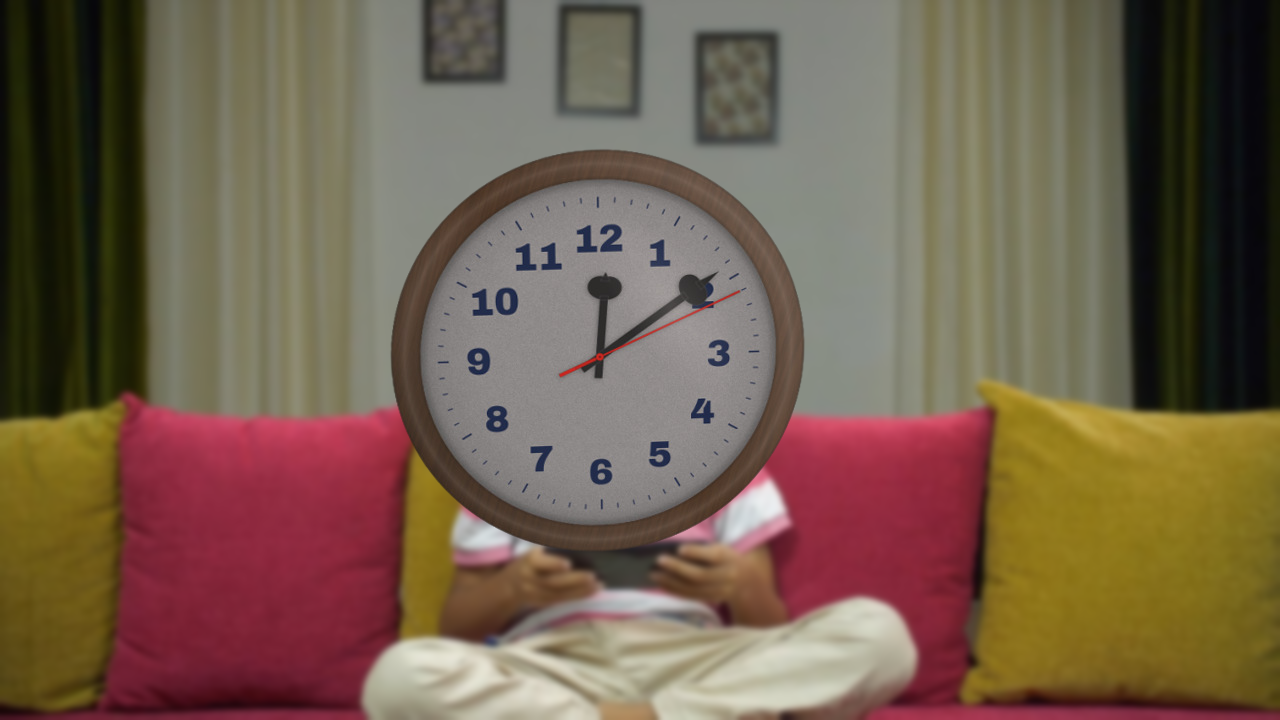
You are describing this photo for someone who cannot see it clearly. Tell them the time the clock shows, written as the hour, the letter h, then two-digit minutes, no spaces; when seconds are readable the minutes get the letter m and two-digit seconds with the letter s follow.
12h09m11s
